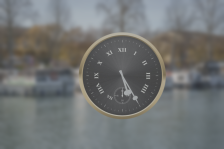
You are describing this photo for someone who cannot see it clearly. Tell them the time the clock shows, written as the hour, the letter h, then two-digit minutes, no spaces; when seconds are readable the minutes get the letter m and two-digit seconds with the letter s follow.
5h25
